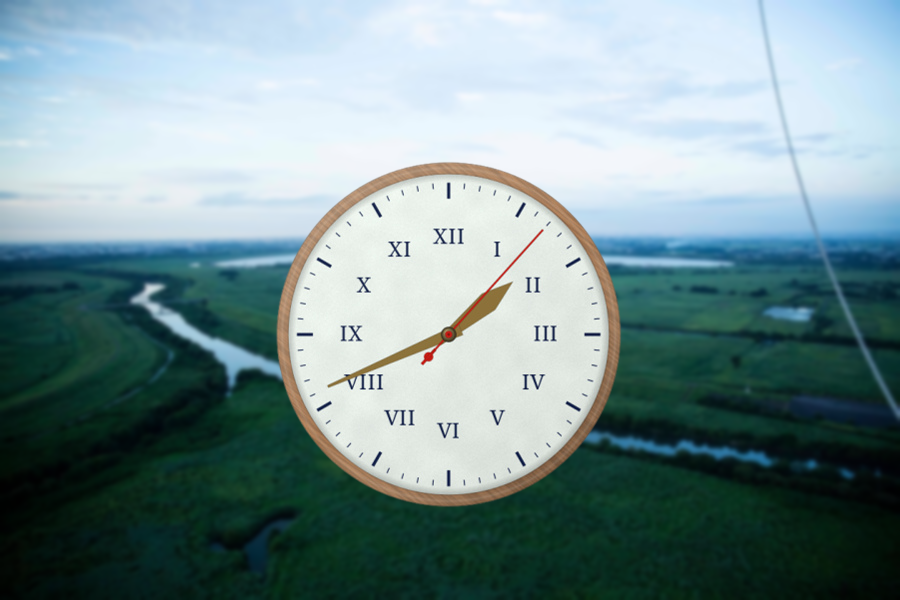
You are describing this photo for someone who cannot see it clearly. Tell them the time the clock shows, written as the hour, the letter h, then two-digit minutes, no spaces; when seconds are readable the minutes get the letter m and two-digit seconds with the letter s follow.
1h41m07s
